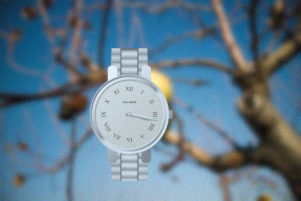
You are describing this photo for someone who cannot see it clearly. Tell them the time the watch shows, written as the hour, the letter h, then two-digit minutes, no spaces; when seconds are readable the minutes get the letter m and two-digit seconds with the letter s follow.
3h17
